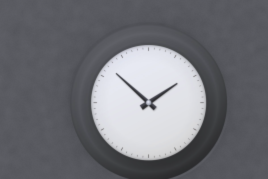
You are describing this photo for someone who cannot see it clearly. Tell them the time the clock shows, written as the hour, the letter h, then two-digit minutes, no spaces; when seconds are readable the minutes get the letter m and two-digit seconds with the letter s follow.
1h52
